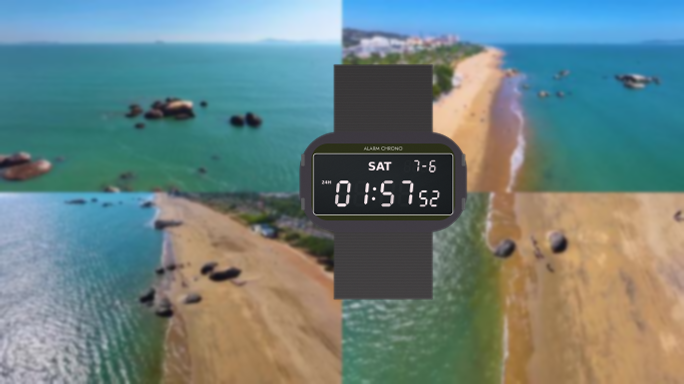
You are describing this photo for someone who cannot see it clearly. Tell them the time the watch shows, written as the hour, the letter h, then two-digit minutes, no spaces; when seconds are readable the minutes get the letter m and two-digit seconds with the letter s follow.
1h57m52s
